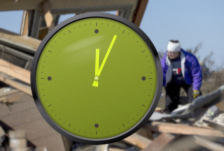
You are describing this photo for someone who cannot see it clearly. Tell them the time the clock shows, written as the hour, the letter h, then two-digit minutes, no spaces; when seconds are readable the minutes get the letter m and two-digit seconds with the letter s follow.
12h04
